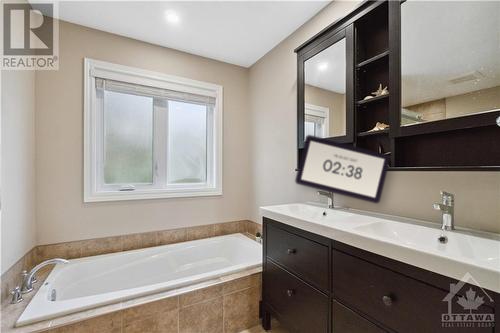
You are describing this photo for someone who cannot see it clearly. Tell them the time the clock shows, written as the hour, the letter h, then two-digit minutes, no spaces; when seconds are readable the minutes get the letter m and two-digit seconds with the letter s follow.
2h38
